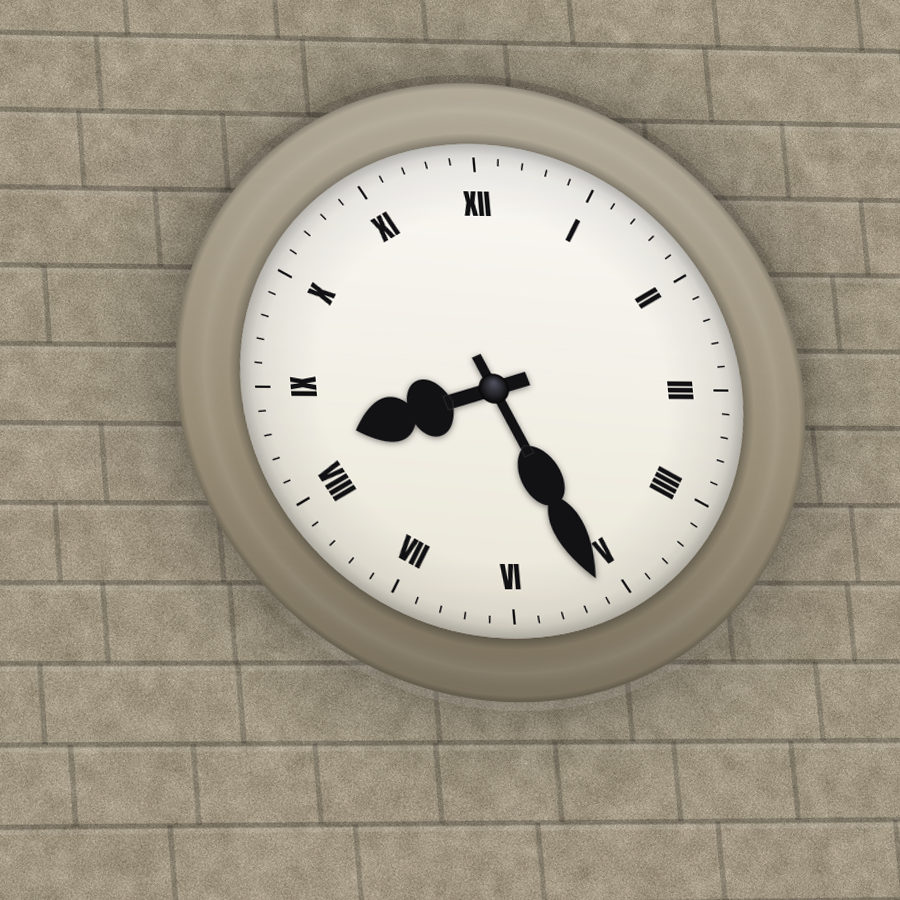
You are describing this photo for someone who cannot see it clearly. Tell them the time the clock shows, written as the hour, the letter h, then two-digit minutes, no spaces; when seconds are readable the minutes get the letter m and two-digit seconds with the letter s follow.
8h26
